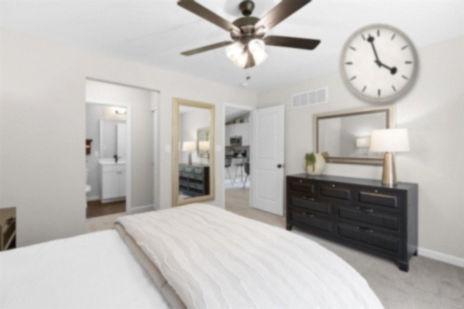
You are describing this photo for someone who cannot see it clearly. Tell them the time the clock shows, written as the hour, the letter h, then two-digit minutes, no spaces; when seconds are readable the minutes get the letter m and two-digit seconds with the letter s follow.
3h57
